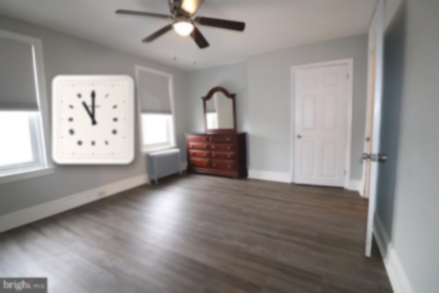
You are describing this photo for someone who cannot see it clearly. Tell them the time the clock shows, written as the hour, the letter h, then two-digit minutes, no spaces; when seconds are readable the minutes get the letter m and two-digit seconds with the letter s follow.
11h00
